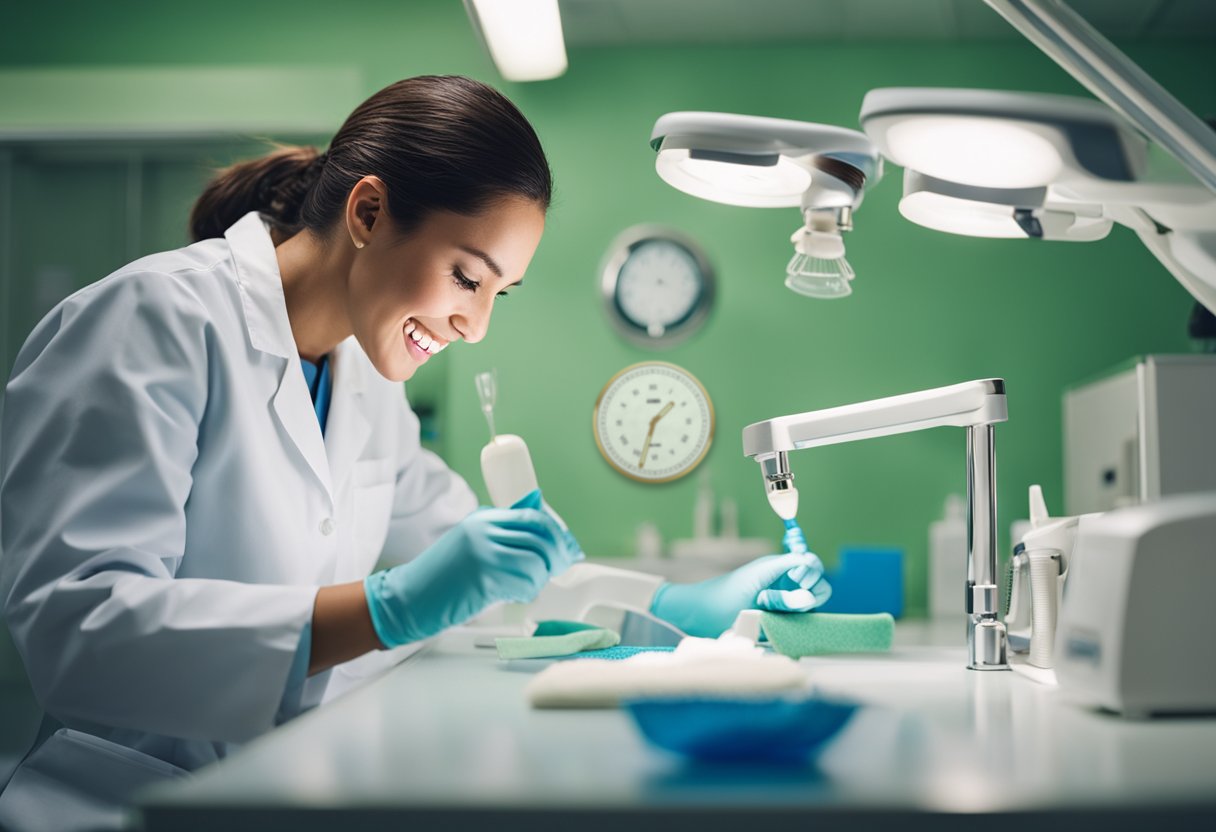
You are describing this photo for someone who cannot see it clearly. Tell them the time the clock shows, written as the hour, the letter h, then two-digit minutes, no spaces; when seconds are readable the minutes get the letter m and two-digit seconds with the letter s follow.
1h33
